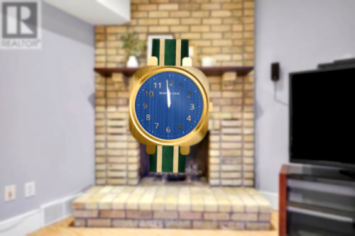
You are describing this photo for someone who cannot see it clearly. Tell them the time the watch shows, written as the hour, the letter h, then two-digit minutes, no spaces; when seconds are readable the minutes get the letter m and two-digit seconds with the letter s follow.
11h59
